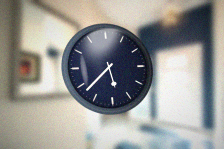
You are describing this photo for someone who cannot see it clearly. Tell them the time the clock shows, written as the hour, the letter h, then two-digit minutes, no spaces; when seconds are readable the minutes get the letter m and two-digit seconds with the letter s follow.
5h38
